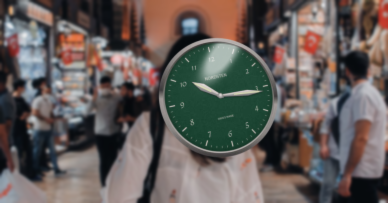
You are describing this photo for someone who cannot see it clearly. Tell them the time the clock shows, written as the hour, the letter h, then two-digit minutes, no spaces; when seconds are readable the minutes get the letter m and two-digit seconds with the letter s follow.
10h16
